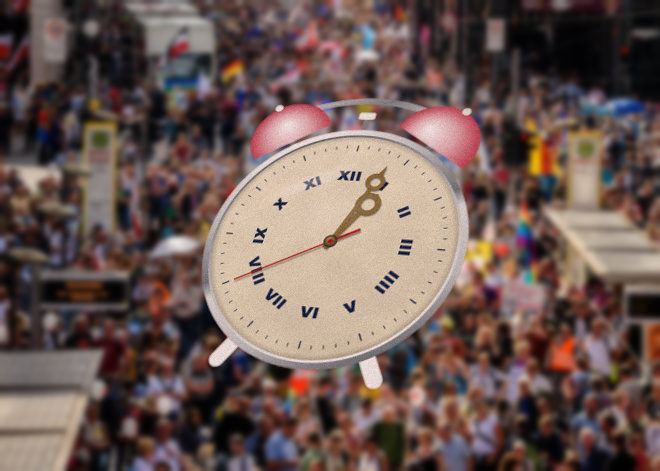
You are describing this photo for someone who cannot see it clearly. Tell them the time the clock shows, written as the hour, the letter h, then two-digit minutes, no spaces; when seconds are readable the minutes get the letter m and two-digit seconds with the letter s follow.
1h03m40s
